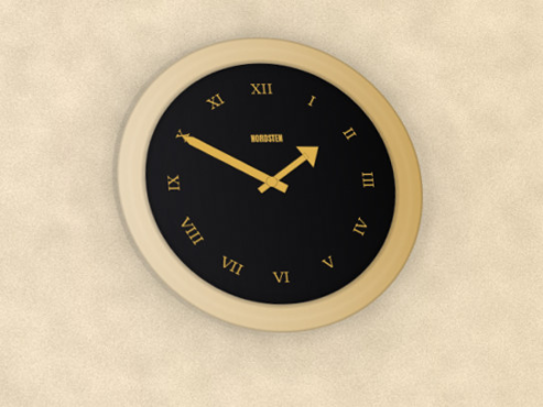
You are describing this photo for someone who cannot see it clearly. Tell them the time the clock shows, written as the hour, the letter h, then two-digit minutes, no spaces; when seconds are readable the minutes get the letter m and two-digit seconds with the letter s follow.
1h50
